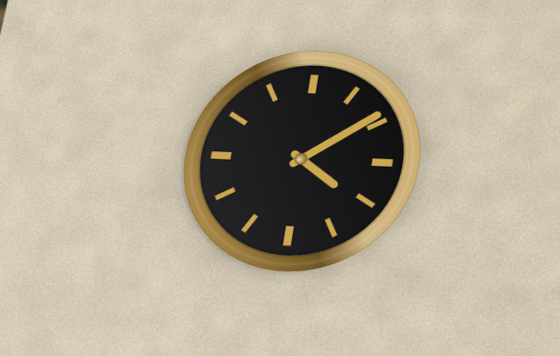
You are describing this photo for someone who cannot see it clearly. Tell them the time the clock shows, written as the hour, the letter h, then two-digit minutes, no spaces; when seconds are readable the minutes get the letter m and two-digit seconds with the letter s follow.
4h09
